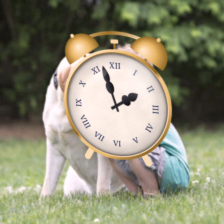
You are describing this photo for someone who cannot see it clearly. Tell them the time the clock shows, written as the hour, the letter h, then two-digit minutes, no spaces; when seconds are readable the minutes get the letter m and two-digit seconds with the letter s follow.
1h57
